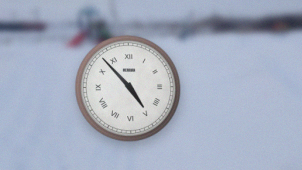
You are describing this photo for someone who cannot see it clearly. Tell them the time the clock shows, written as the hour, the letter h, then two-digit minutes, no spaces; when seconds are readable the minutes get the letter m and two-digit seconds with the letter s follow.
4h53
